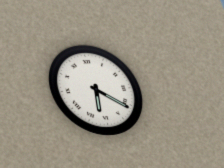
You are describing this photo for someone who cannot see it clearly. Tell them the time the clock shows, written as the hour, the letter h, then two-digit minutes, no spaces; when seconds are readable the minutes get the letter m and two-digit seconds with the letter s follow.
6h21
